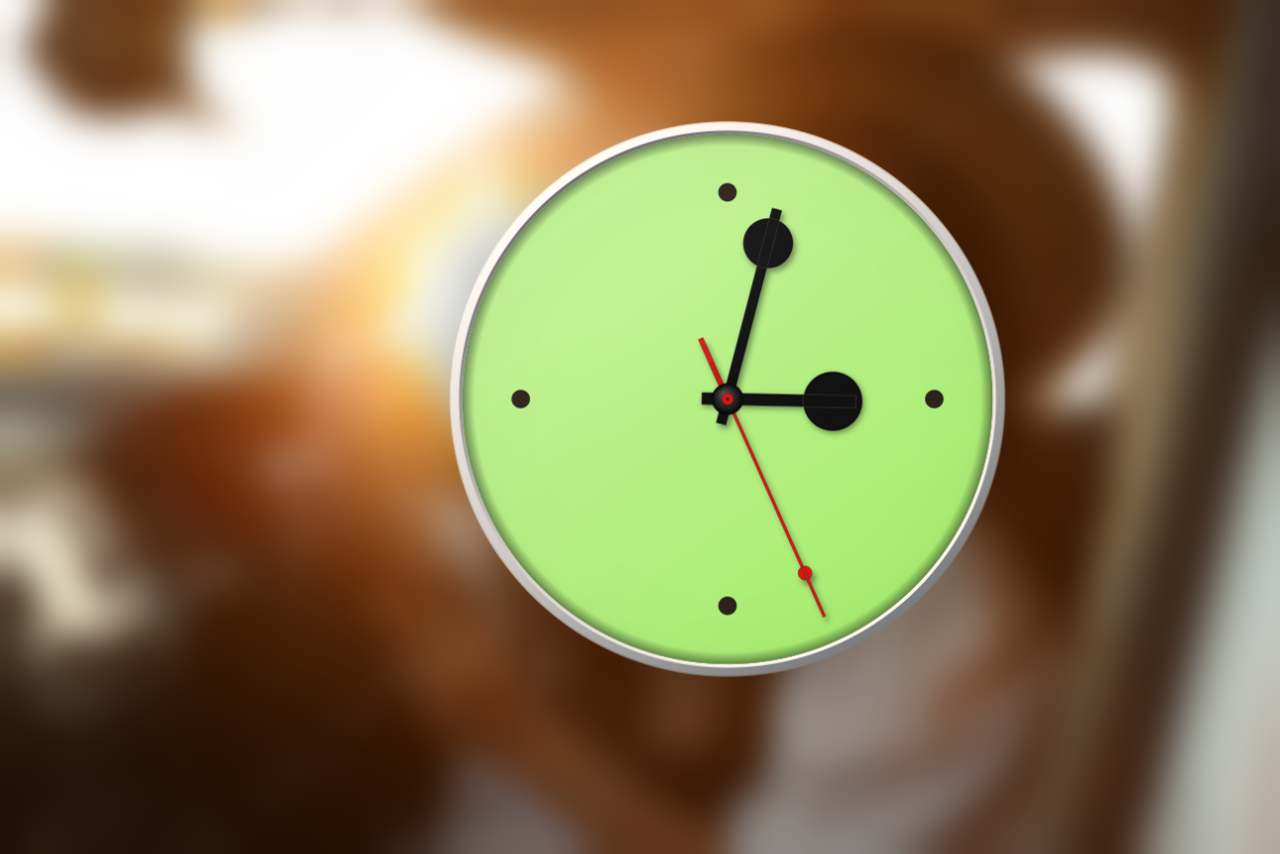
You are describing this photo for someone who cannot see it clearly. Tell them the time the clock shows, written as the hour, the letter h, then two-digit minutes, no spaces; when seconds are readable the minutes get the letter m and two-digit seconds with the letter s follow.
3h02m26s
